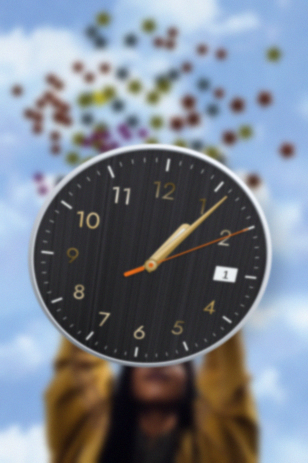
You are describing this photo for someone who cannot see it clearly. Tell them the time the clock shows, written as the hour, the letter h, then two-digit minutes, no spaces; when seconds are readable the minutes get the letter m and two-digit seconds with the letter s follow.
1h06m10s
